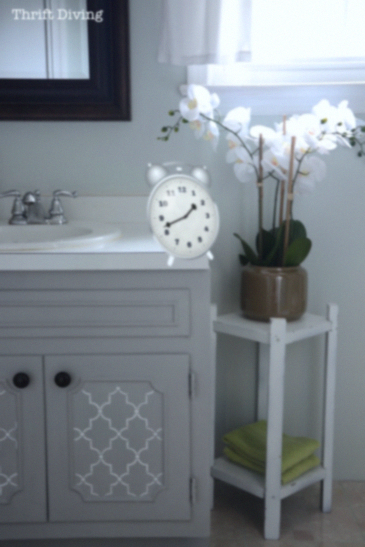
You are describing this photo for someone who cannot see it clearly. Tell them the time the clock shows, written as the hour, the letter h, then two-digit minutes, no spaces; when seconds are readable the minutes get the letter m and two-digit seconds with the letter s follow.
1h42
